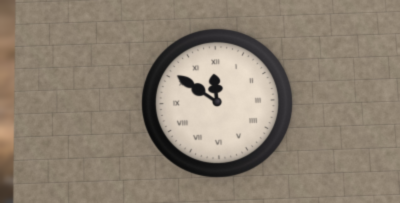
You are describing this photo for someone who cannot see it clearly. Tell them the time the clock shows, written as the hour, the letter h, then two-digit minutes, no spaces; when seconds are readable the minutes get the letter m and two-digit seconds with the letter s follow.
11h51
